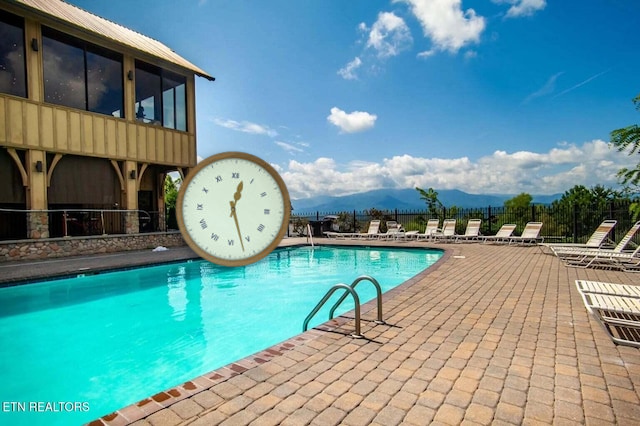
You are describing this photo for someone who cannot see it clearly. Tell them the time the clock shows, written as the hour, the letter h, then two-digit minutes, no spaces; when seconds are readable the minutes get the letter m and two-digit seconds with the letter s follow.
12h27
